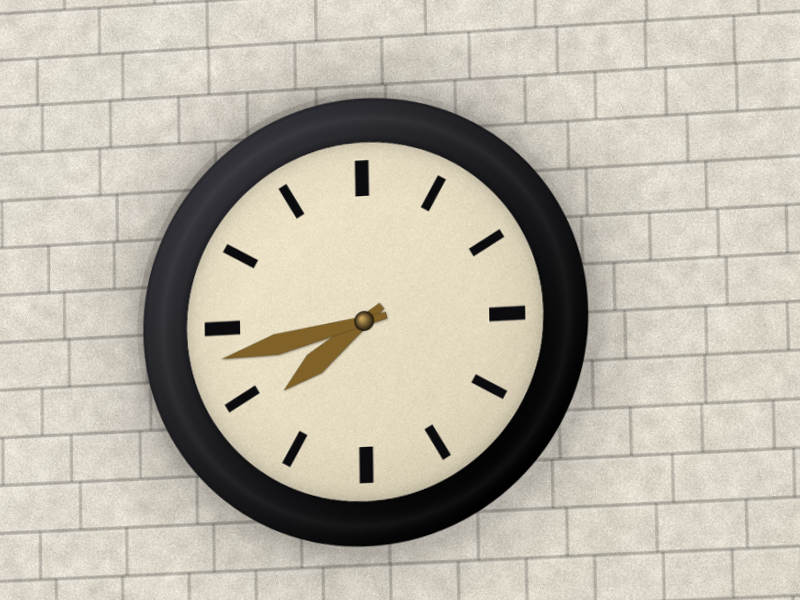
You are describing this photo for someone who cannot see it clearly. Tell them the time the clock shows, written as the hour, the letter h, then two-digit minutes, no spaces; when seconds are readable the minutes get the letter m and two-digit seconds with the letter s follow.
7h43
